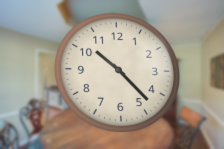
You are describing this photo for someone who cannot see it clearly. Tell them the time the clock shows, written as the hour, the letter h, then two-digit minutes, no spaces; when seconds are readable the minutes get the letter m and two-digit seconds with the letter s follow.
10h23
